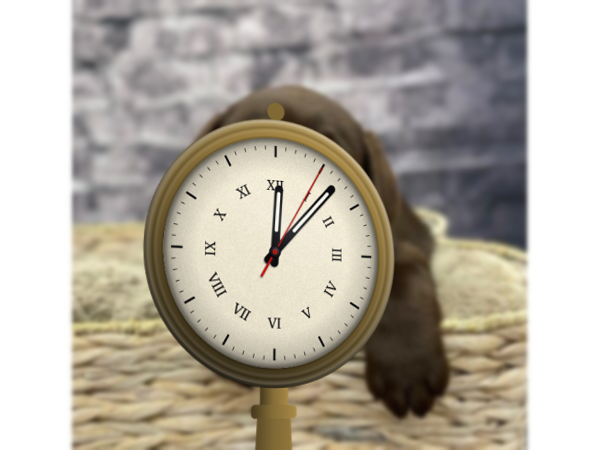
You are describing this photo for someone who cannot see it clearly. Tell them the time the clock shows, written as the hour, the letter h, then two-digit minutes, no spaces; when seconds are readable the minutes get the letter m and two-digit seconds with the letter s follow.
12h07m05s
